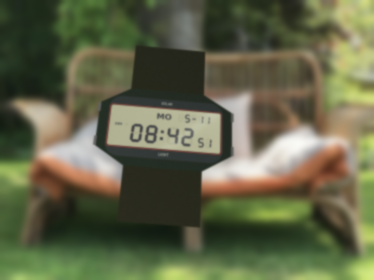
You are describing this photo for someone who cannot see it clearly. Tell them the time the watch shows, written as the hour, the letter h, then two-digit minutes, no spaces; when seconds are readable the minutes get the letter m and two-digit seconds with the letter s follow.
8h42
